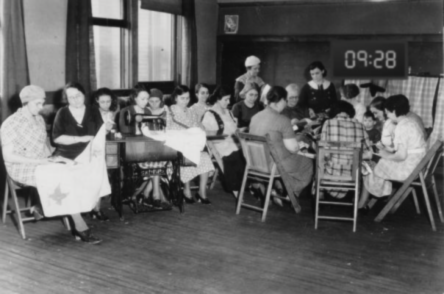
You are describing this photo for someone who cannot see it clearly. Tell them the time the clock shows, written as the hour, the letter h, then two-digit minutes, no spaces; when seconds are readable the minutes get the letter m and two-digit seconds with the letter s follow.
9h28
